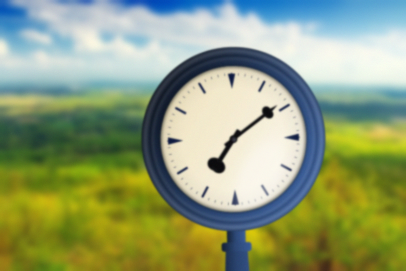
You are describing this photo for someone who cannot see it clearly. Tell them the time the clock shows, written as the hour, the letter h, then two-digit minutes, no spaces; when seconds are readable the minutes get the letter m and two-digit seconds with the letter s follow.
7h09
